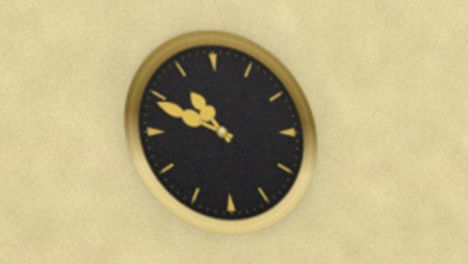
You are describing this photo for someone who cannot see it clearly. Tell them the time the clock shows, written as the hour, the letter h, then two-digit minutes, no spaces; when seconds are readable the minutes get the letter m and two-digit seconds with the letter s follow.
10h49
